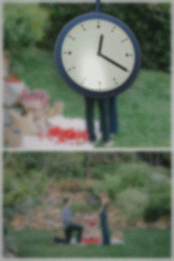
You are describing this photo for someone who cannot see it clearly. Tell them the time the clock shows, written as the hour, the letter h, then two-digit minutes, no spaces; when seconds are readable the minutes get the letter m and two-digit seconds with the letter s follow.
12h20
